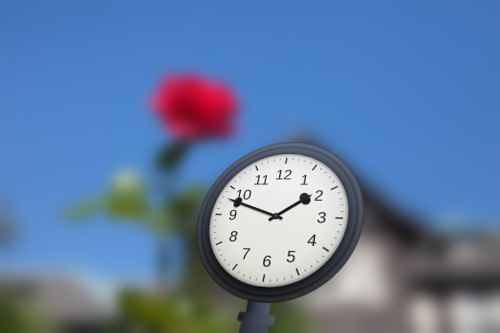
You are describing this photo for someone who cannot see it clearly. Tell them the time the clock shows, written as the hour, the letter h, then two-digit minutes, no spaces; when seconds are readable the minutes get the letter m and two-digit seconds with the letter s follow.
1h48
